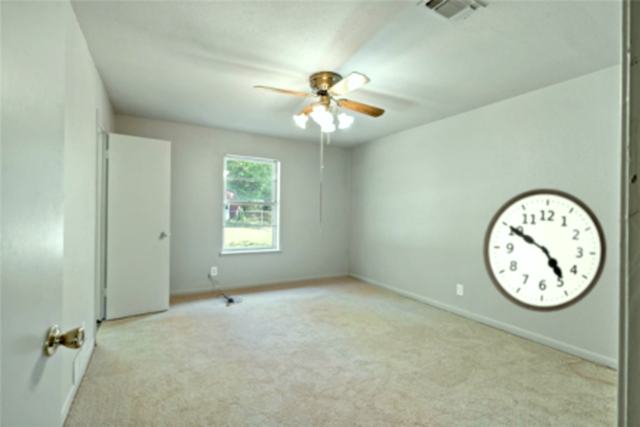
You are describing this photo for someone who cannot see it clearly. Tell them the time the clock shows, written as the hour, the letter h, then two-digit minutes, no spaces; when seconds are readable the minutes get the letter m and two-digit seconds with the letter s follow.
4h50
